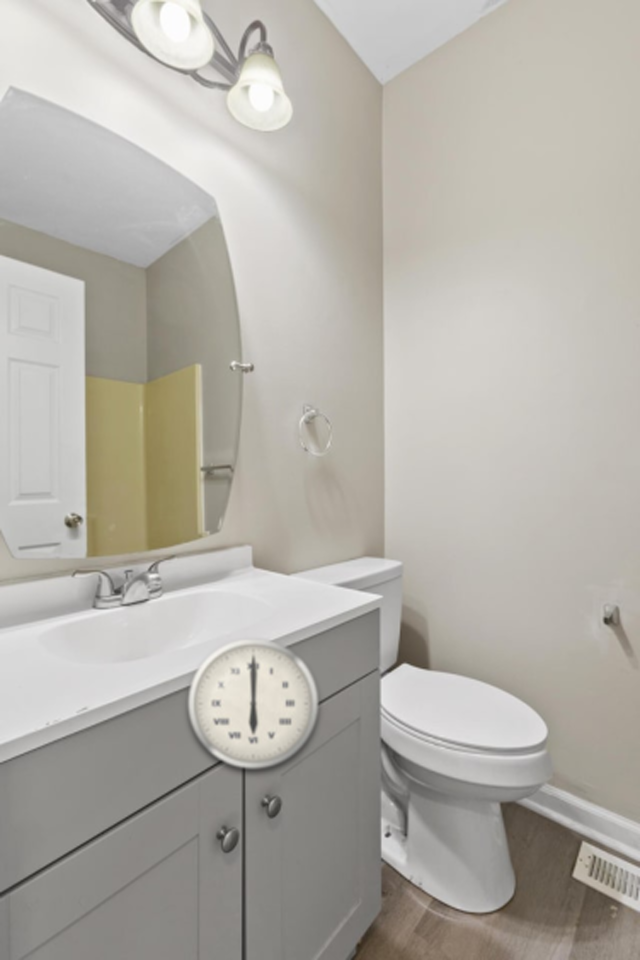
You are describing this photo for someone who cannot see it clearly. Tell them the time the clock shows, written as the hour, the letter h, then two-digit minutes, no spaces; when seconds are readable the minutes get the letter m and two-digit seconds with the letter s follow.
6h00
